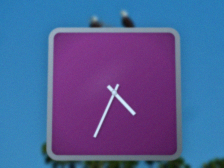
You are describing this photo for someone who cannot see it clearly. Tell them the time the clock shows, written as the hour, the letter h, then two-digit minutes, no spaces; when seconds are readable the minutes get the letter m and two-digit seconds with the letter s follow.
4h34
